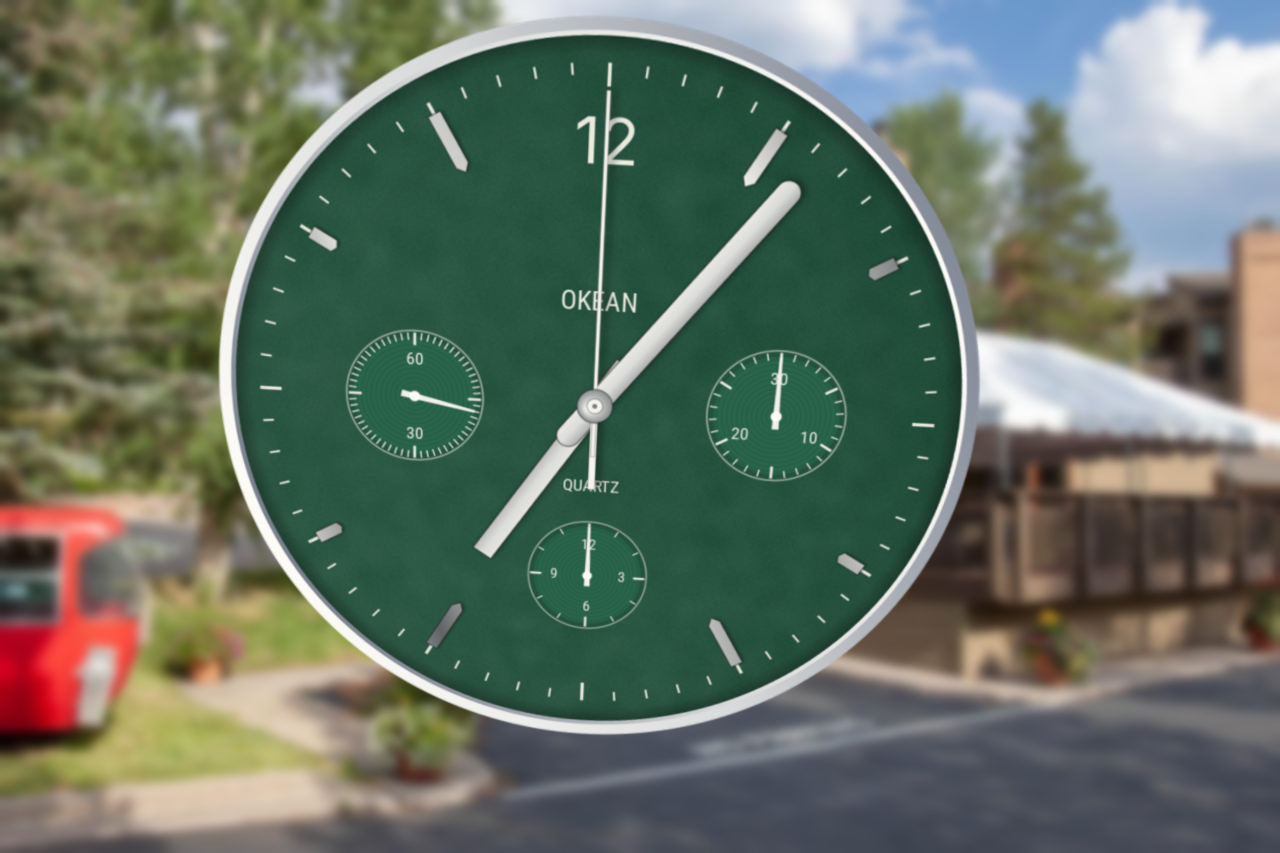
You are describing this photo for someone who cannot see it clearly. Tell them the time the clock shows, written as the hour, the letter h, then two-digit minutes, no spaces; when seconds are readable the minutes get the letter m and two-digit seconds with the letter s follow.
7h06m17s
